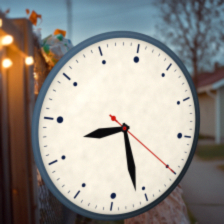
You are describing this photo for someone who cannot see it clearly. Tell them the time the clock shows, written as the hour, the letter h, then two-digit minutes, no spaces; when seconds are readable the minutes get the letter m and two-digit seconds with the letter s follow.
8h26m20s
